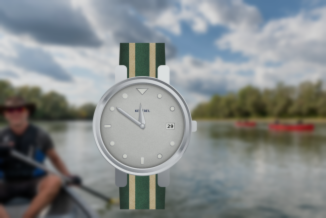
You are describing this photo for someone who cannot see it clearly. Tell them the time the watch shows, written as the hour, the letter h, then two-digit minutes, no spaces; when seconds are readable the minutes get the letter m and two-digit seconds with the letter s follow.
11h51
